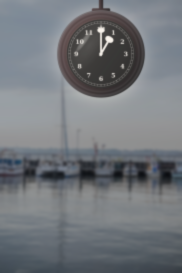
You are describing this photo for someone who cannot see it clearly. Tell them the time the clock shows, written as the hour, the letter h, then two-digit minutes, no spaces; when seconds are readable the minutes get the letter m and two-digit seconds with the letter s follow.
1h00
